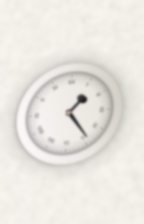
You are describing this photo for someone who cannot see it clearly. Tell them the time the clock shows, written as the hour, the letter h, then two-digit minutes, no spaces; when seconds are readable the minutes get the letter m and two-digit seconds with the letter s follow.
1h24
